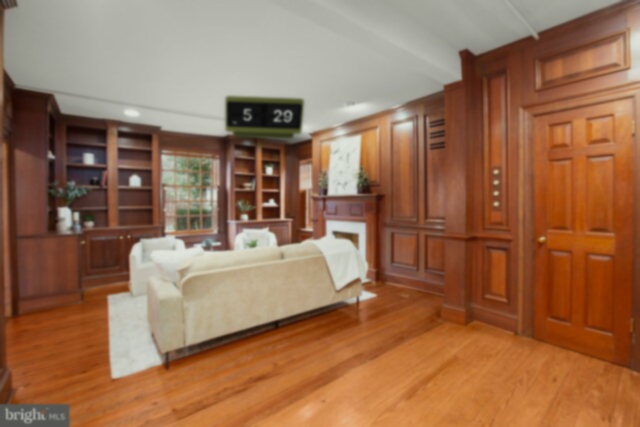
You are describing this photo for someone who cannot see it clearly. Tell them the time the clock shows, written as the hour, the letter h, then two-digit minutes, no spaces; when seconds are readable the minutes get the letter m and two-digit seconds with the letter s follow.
5h29
